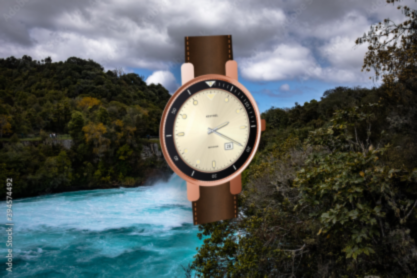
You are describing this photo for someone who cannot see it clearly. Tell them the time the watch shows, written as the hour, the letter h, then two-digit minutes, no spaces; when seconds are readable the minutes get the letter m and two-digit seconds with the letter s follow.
2h20
